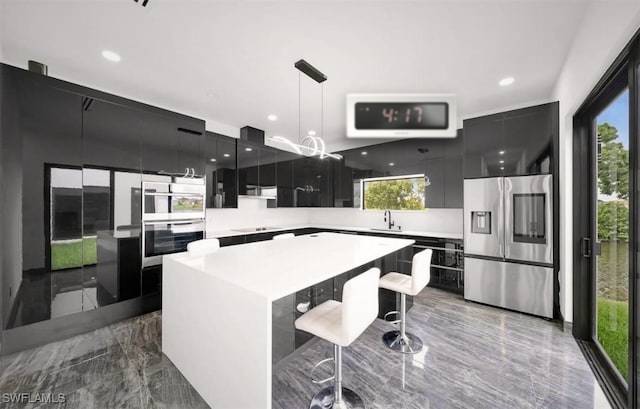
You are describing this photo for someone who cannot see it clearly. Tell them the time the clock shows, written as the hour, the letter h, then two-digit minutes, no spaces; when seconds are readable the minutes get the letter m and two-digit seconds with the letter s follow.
4h17
